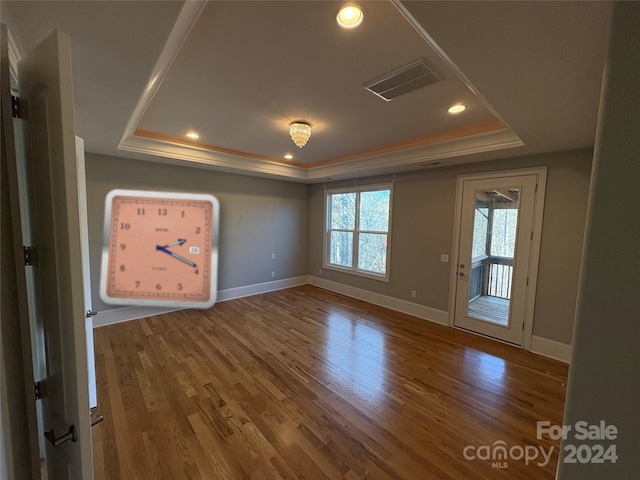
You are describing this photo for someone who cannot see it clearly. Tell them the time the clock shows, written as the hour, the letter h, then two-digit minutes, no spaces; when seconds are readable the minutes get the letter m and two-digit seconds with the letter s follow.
2h19
